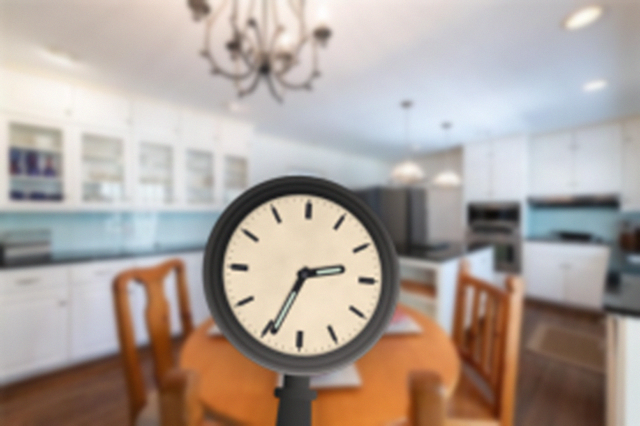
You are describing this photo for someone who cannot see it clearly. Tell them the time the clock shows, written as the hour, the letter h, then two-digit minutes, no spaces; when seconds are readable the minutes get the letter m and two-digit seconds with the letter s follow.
2h34
